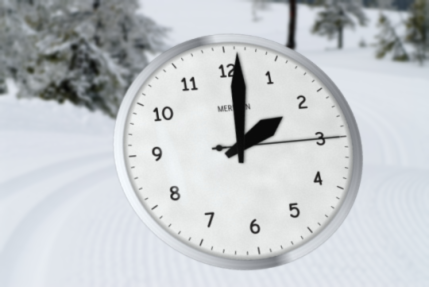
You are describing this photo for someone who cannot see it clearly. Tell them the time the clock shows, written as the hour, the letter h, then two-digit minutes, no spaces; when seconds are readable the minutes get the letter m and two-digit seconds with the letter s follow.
2h01m15s
